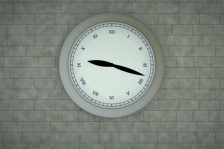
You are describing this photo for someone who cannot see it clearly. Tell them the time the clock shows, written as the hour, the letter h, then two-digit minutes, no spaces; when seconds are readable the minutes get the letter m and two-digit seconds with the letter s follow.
9h18
